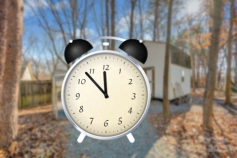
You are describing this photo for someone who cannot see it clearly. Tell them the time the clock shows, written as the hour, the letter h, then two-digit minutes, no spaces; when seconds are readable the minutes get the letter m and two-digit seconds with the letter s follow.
11h53
